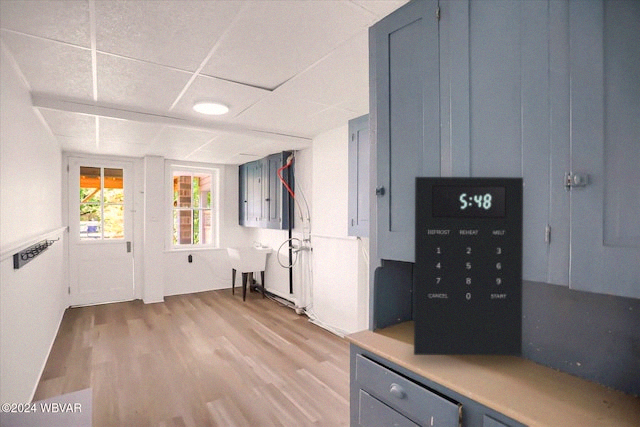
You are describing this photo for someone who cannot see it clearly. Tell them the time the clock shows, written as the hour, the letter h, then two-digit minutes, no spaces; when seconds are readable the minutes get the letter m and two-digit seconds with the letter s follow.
5h48
